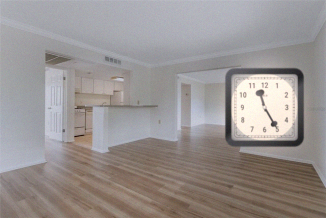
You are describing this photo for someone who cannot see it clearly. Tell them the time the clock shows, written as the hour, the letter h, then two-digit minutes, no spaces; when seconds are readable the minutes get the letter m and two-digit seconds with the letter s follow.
11h25
